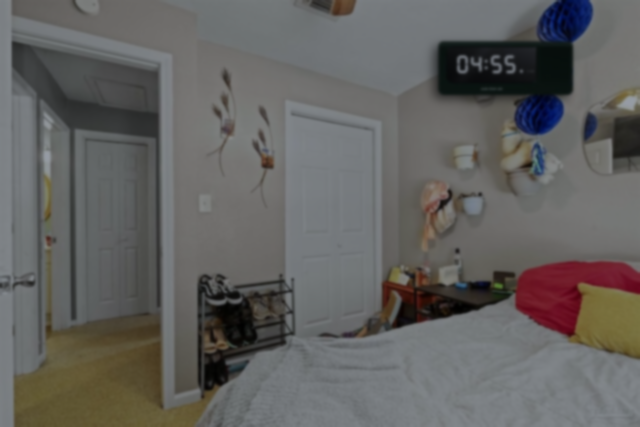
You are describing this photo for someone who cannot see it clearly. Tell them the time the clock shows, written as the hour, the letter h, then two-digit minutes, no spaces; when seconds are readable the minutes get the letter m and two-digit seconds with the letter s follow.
4h55
